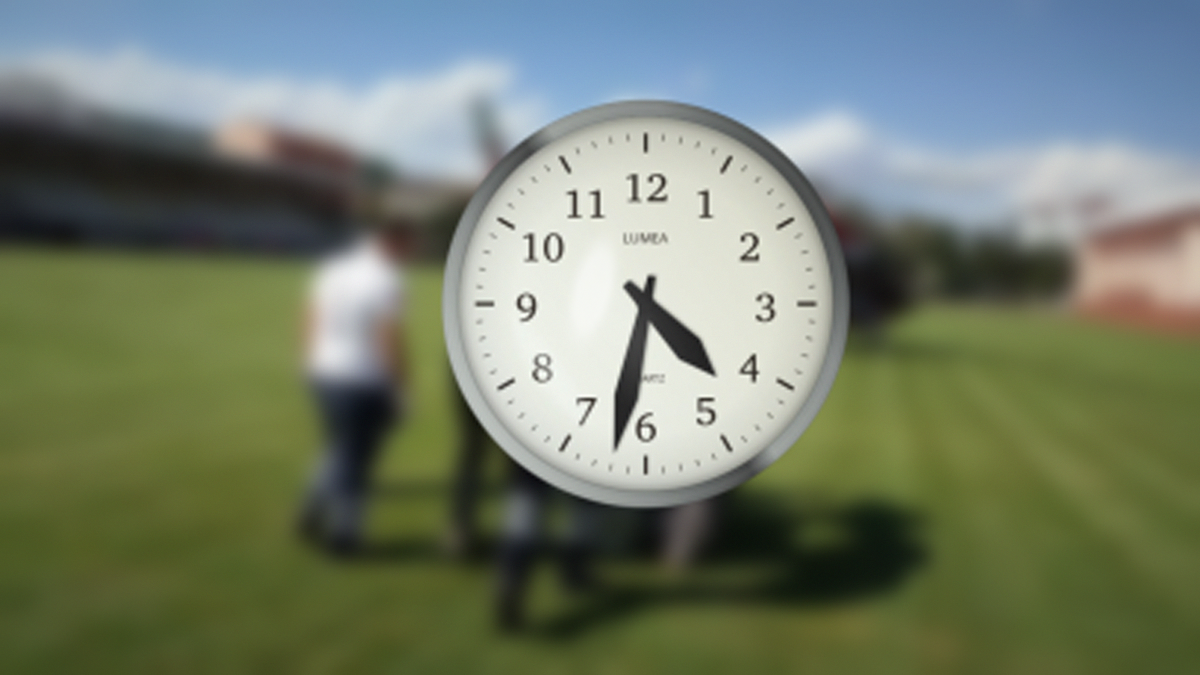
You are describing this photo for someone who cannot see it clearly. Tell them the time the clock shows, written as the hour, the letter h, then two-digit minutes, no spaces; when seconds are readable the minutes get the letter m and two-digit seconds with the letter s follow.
4h32
